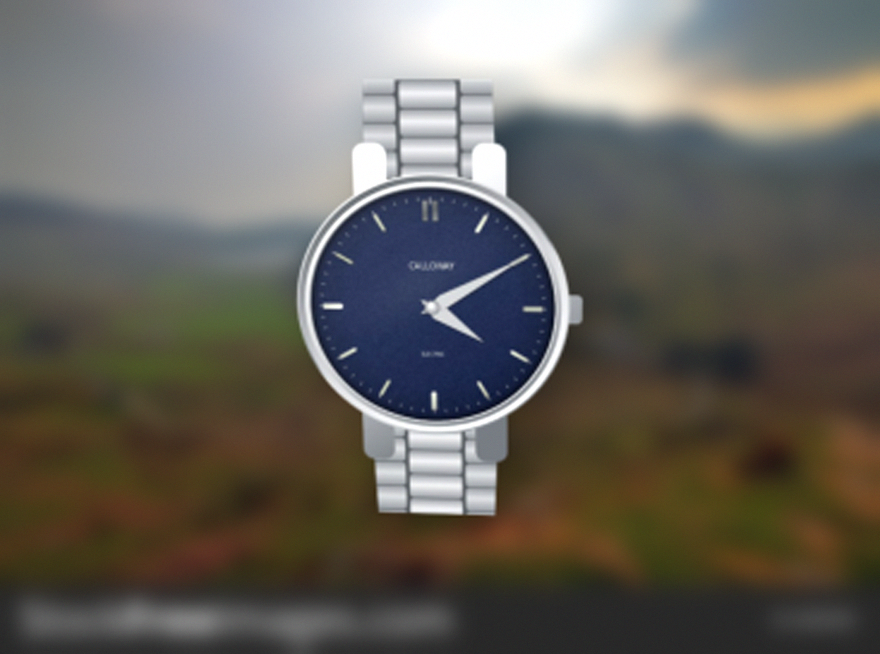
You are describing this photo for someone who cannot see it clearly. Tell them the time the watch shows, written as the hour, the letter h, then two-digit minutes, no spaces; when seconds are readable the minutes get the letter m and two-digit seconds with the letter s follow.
4h10
